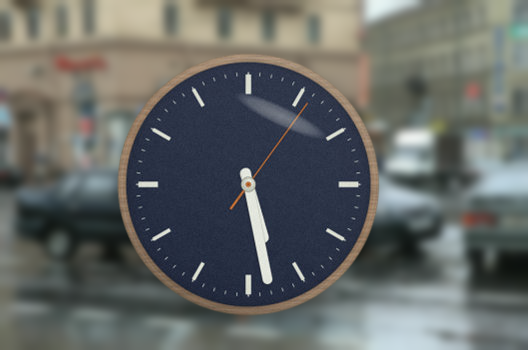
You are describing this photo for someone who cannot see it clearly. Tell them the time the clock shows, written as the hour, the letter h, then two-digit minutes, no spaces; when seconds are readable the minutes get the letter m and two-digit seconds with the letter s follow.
5h28m06s
